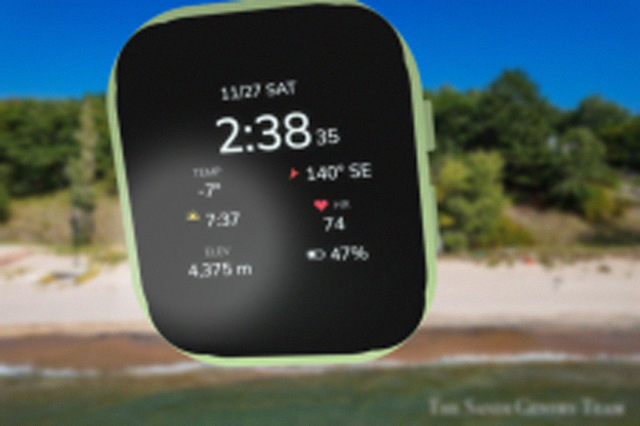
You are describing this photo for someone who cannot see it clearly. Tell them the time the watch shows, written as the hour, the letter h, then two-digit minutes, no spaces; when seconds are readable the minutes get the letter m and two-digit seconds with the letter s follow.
2h38
